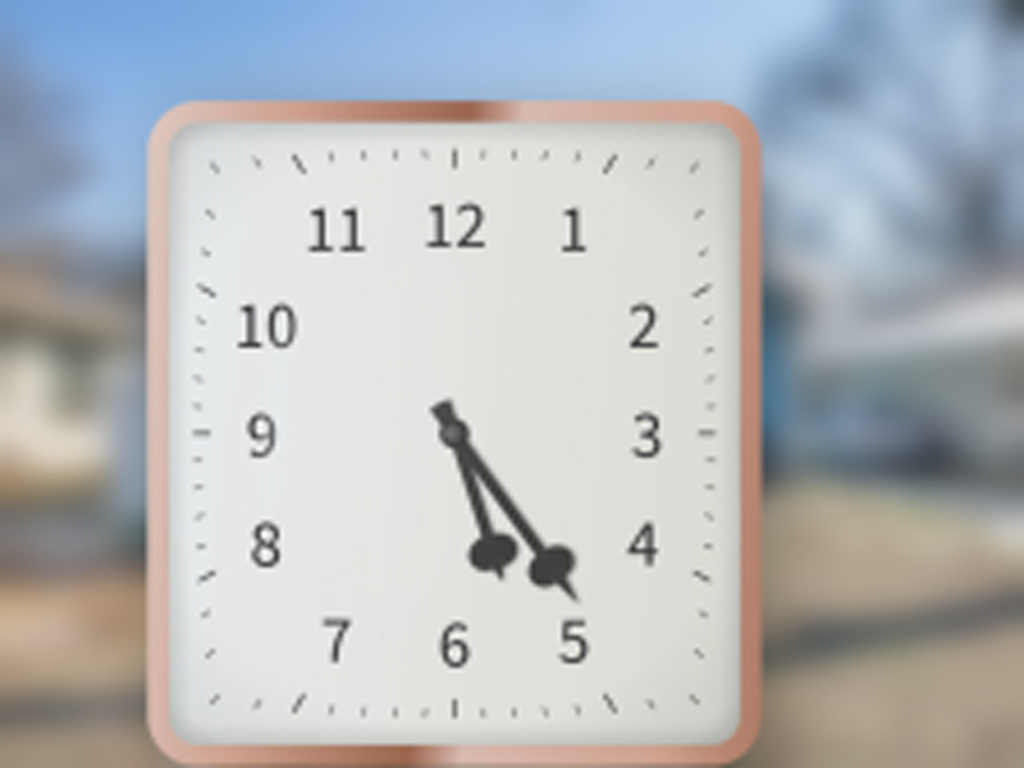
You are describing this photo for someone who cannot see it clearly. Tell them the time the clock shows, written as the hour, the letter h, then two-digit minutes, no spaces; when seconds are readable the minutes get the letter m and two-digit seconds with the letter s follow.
5h24
